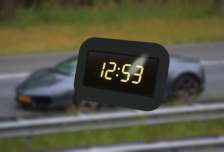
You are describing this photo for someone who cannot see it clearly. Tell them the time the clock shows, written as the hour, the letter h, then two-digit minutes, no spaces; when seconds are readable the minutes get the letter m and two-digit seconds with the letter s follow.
12h53
